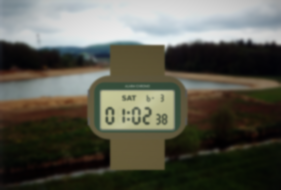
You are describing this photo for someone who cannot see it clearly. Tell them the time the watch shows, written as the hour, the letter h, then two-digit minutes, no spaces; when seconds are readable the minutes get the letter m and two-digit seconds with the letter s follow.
1h02m38s
